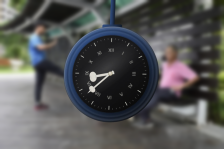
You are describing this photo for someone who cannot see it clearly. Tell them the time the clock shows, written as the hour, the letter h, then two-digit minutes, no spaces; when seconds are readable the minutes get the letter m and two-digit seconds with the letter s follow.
8h38
